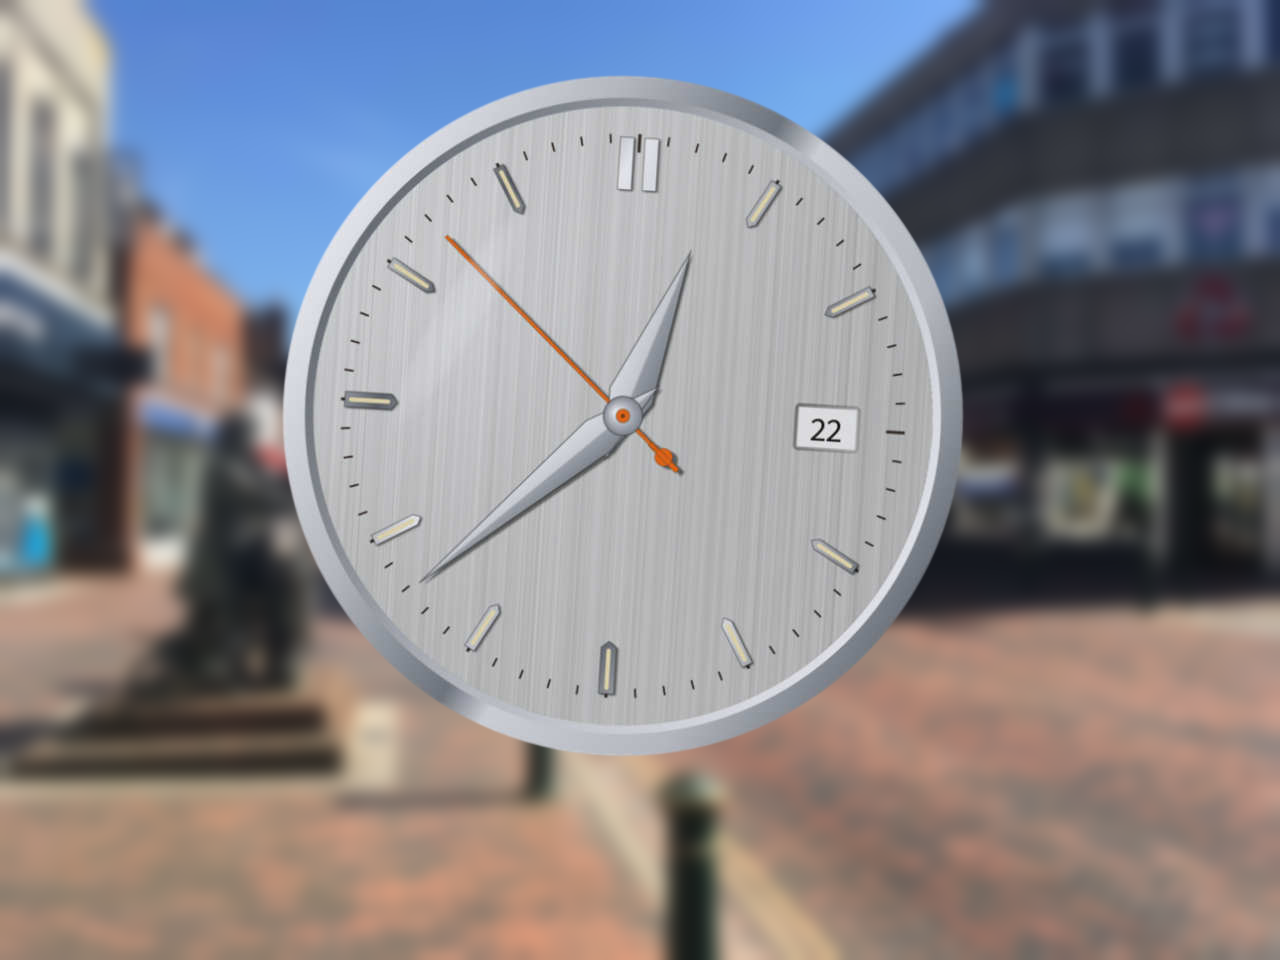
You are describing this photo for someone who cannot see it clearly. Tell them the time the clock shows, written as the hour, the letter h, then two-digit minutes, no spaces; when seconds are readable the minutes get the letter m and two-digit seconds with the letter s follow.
12h37m52s
